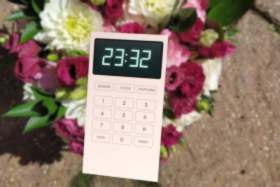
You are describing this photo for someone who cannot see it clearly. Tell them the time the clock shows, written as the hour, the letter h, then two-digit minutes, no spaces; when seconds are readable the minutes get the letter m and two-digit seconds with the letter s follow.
23h32
